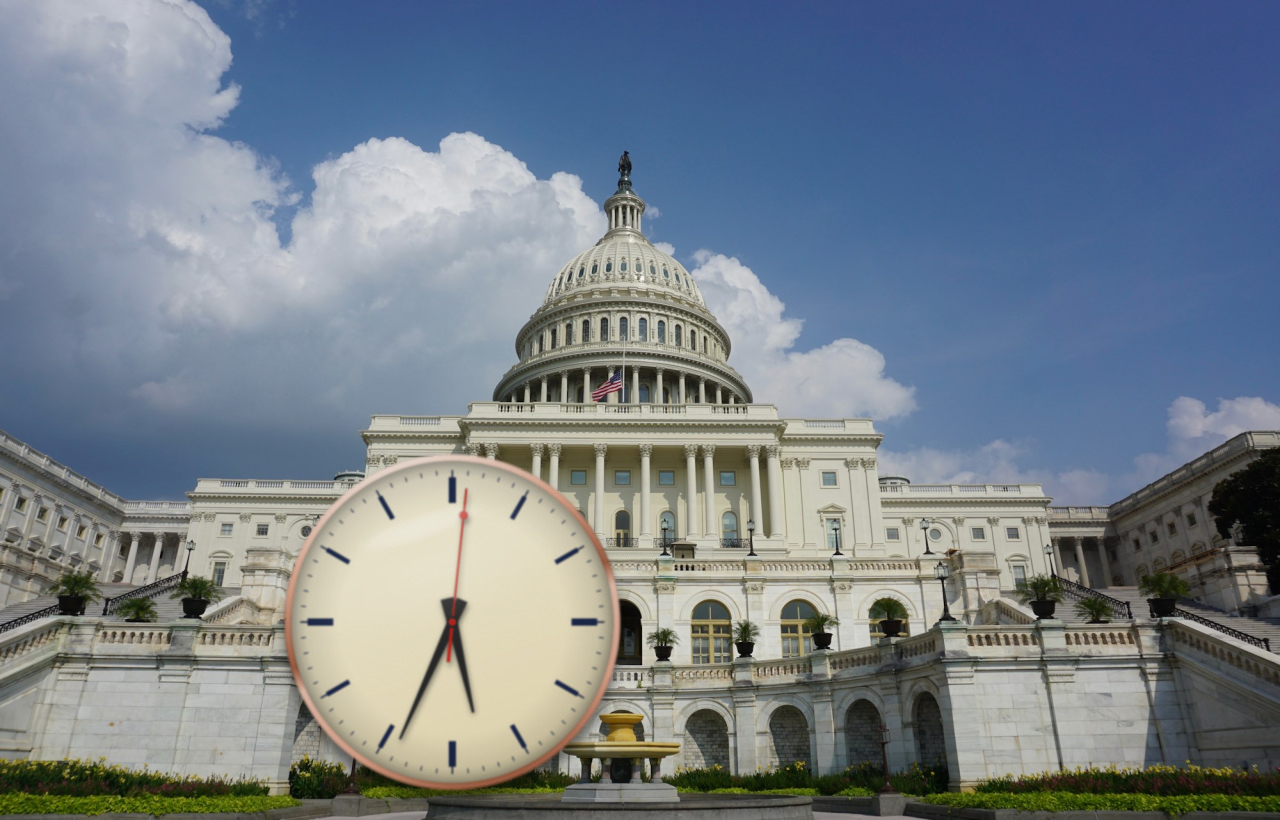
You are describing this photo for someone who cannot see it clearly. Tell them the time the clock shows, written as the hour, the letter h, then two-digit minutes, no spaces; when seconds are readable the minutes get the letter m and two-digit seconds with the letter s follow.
5h34m01s
